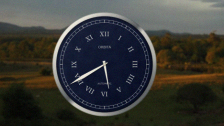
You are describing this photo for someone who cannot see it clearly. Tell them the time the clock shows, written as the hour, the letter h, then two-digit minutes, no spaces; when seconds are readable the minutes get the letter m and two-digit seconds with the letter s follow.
5h40
